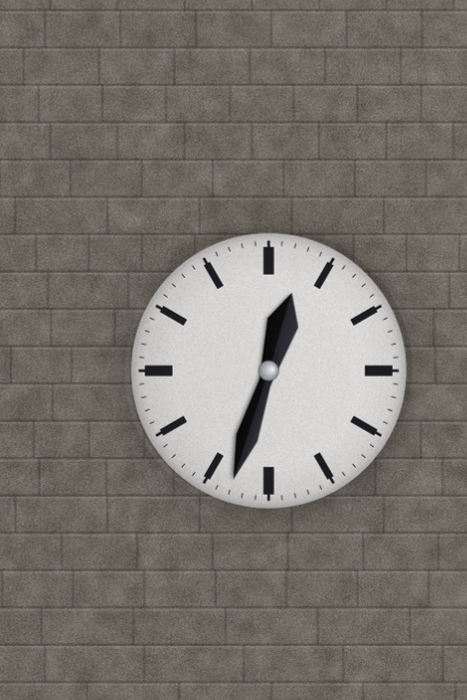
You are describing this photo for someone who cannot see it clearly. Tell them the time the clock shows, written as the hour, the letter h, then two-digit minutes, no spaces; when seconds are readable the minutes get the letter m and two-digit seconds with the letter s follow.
12h33
